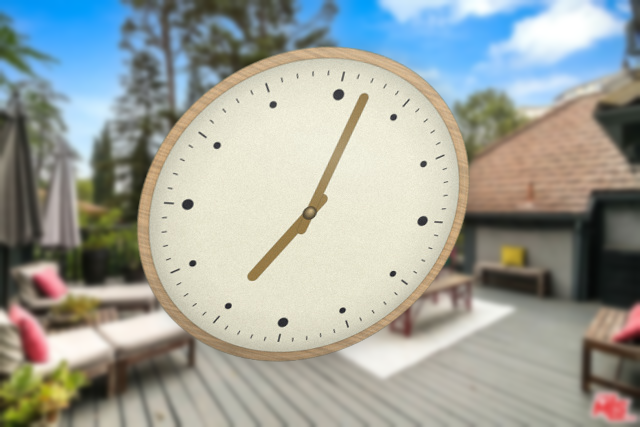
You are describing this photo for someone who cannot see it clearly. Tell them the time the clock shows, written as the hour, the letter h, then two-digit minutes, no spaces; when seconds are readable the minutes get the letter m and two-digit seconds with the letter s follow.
7h02
